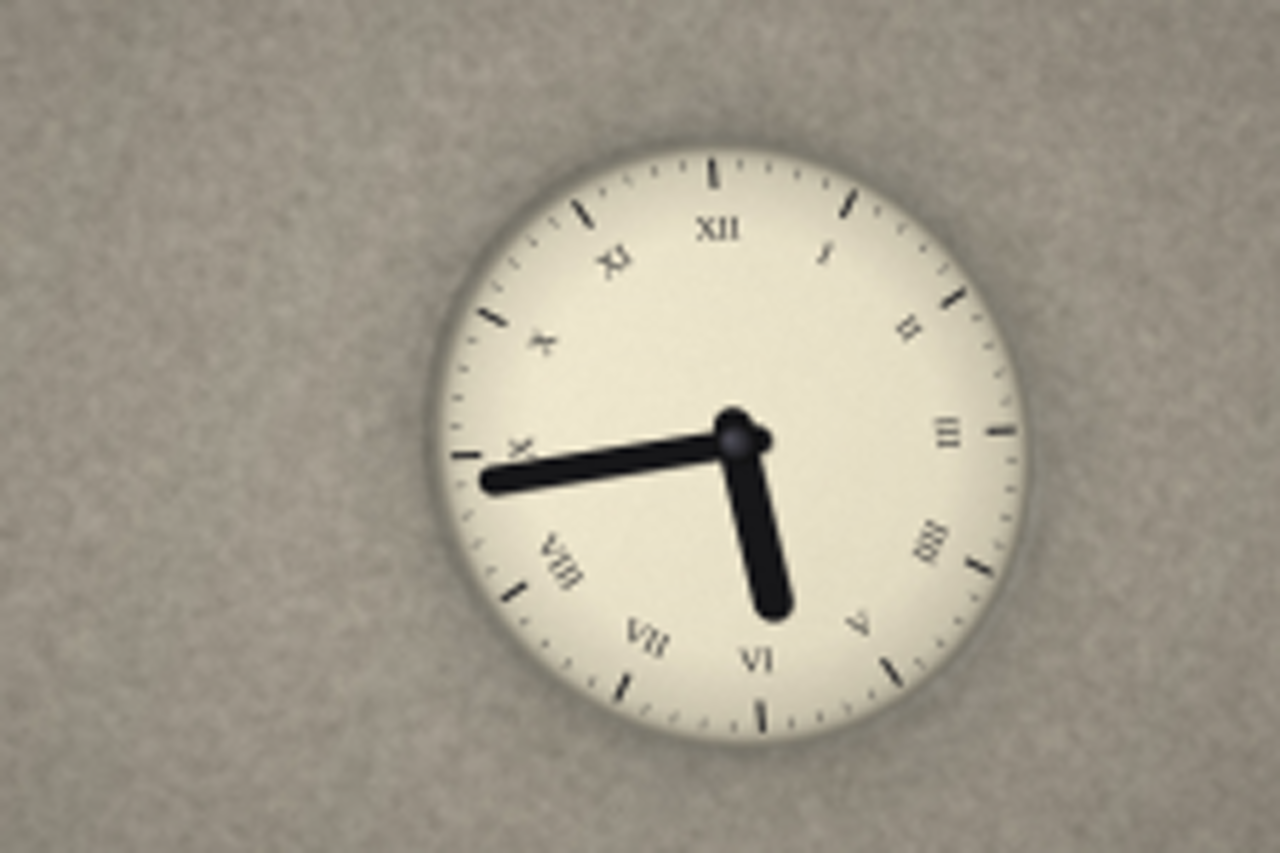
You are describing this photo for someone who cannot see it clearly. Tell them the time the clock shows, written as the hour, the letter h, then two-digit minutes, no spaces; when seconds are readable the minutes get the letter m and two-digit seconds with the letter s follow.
5h44
